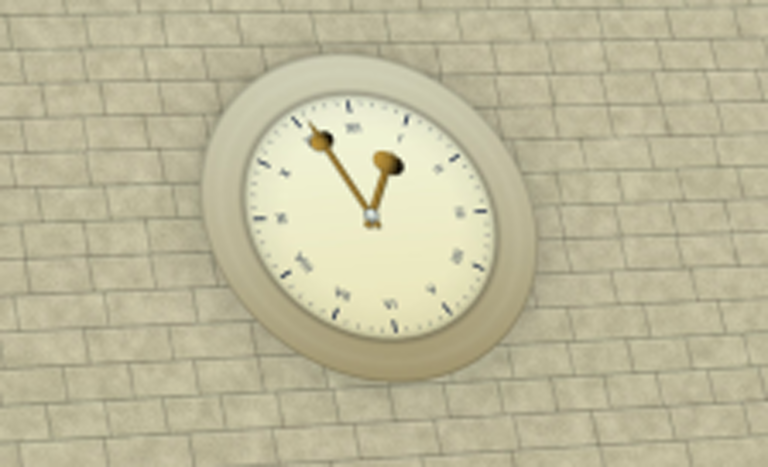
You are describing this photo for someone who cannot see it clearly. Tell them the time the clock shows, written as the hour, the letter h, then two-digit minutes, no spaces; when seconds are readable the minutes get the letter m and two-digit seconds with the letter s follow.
12h56
